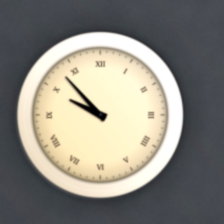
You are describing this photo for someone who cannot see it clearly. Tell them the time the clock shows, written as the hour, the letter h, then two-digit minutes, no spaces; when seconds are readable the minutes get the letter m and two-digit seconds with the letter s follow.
9h53
